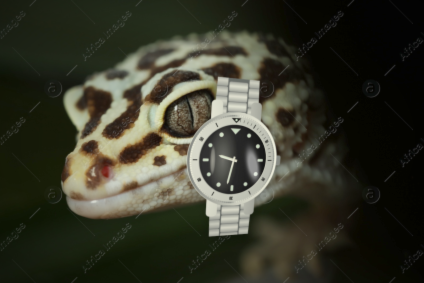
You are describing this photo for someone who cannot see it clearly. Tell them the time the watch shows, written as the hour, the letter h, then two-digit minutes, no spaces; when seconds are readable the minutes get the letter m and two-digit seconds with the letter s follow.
9h32
